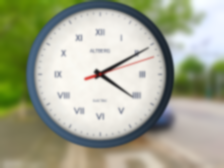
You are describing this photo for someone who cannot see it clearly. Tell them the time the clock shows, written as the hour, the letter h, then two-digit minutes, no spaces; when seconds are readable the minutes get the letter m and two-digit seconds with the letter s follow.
4h10m12s
